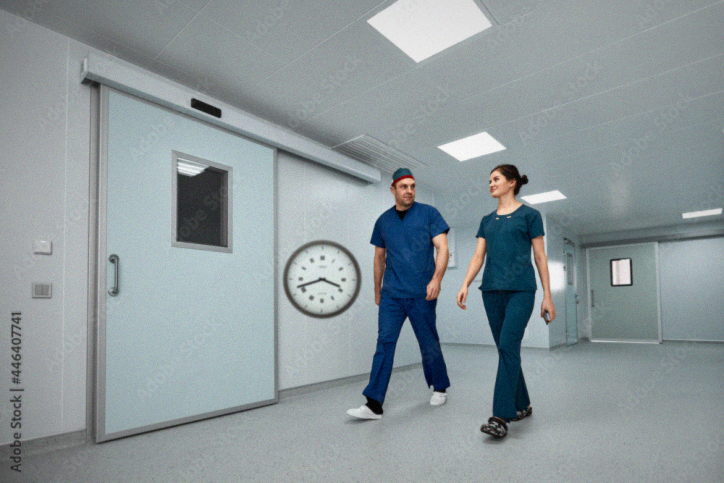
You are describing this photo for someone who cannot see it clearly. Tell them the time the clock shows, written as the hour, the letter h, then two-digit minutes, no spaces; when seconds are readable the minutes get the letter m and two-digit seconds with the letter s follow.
3h42
